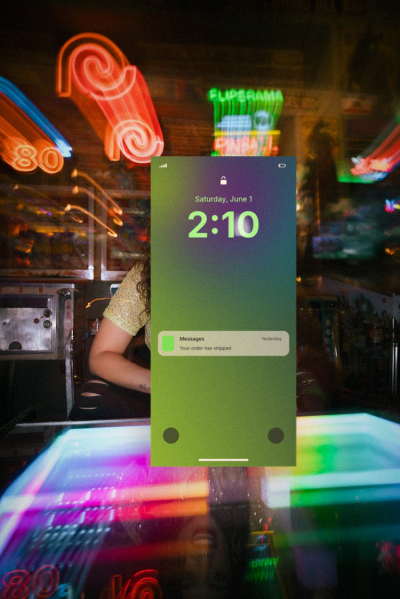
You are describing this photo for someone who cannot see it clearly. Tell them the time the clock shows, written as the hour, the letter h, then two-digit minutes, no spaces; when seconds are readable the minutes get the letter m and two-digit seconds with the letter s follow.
2h10
